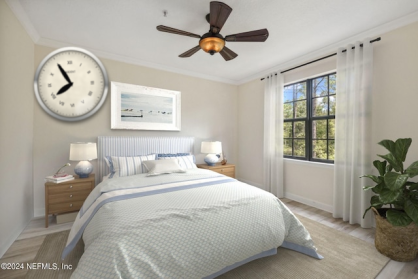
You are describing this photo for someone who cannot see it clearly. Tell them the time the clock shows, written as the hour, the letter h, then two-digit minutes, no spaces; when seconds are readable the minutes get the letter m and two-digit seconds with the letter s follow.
7h55
